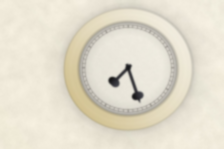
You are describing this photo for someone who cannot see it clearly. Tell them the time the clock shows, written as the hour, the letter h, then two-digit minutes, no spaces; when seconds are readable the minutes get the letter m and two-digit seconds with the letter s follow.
7h27
